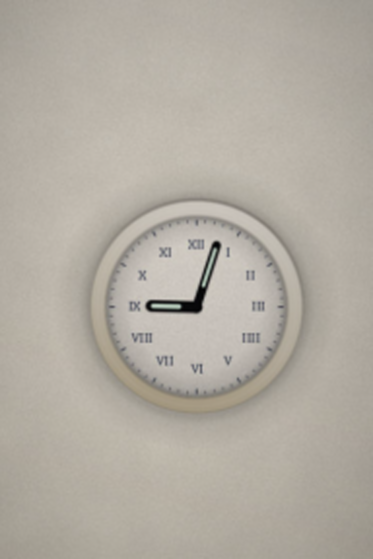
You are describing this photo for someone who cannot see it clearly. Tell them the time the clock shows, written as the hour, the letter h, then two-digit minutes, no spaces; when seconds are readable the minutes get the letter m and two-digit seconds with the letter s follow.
9h03
